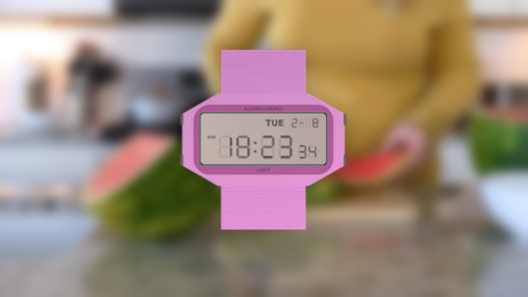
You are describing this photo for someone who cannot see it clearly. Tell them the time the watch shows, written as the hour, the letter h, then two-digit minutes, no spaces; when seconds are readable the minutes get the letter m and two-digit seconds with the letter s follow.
18h23m34s
